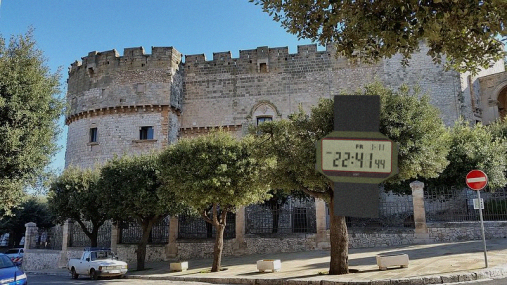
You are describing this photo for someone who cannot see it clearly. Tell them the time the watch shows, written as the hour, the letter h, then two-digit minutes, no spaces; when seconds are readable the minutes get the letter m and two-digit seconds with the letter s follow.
22h41m44s
